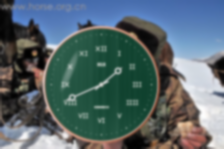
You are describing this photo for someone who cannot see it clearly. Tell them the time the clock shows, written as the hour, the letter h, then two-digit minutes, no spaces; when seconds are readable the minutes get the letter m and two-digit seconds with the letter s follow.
1h41
